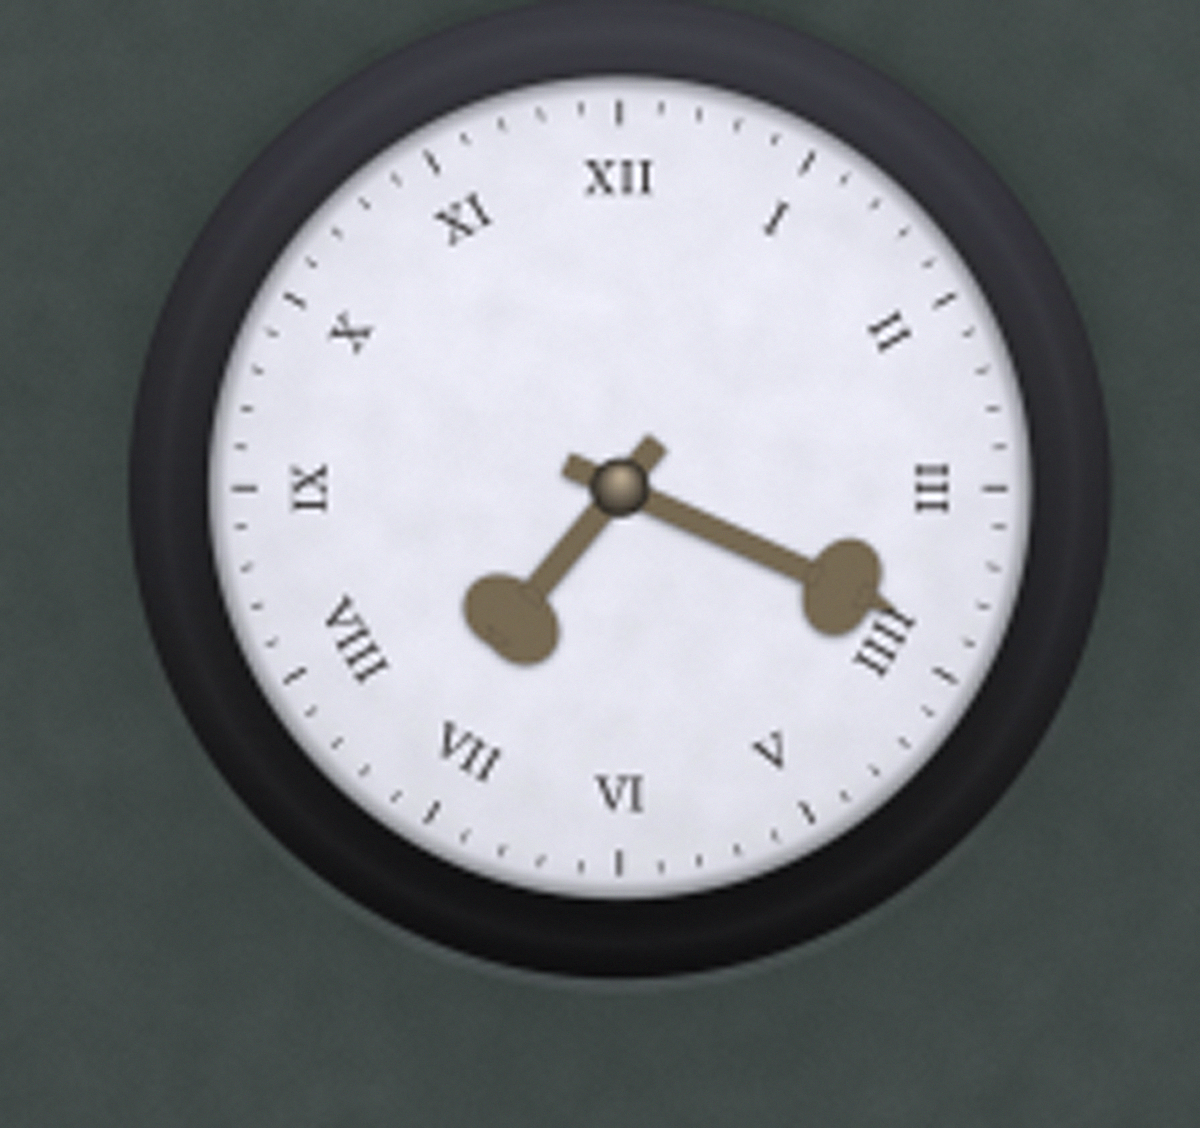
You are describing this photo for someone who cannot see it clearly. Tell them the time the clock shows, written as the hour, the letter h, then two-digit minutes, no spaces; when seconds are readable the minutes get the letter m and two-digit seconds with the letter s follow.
7h19
